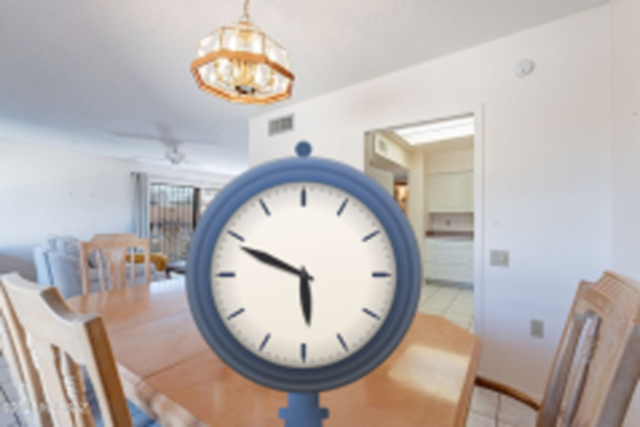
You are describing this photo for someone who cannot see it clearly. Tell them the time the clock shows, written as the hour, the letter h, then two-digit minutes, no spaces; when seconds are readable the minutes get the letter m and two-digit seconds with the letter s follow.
5h49
